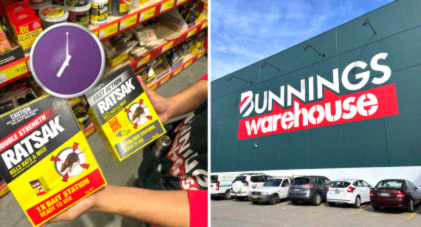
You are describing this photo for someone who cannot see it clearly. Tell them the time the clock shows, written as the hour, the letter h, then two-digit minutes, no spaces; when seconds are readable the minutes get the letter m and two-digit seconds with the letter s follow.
7h00
